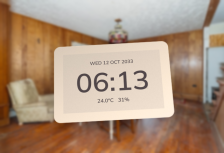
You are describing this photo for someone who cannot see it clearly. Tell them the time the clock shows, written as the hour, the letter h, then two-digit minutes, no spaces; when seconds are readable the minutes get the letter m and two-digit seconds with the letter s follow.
6h13
